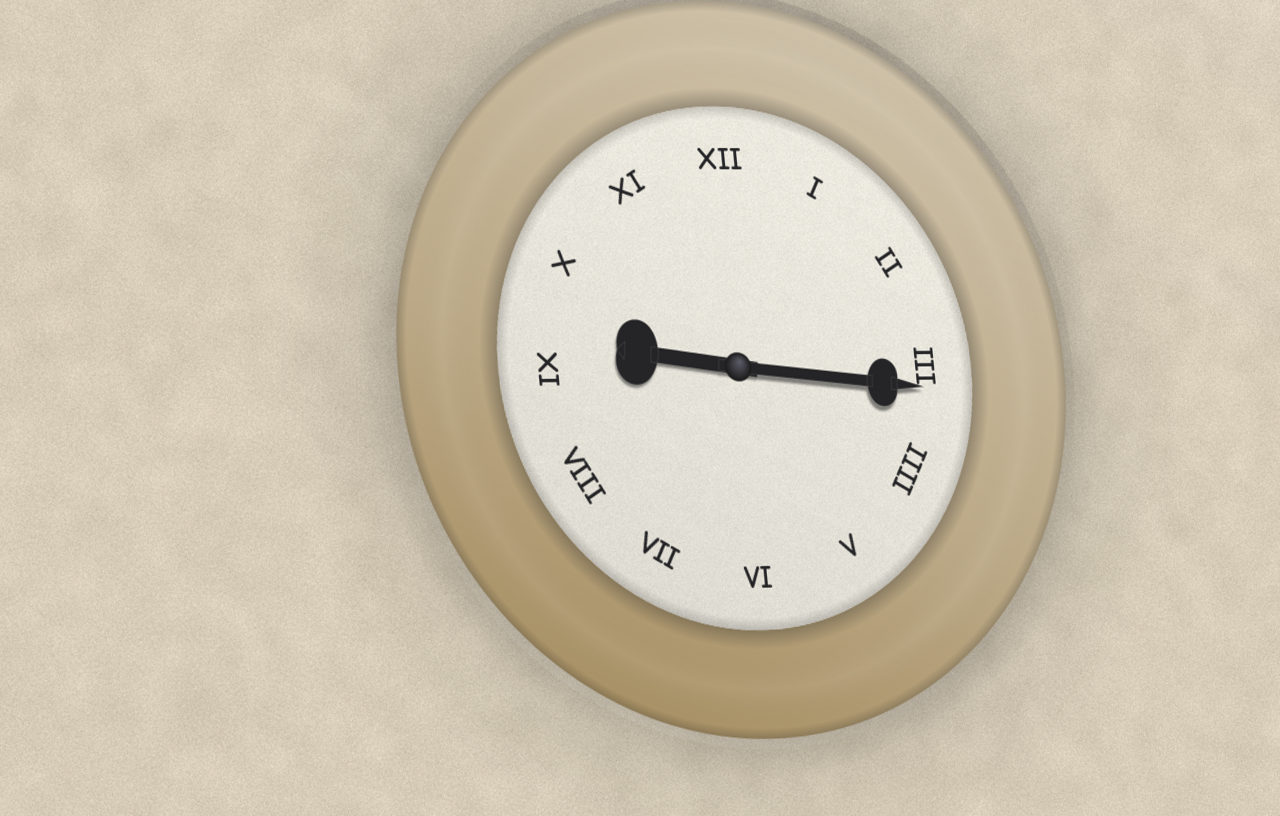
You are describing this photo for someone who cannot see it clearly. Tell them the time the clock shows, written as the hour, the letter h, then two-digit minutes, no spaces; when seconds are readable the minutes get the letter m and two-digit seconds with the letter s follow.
9h16
